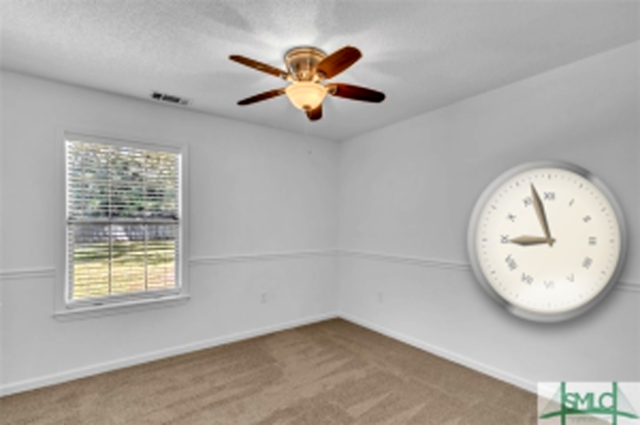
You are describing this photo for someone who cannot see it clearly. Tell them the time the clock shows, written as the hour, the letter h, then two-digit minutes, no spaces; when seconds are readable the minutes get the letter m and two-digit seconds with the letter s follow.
8h57
